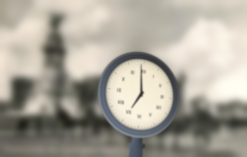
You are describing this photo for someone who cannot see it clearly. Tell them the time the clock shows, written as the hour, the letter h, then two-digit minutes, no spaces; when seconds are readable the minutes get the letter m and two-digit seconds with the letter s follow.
6h59
